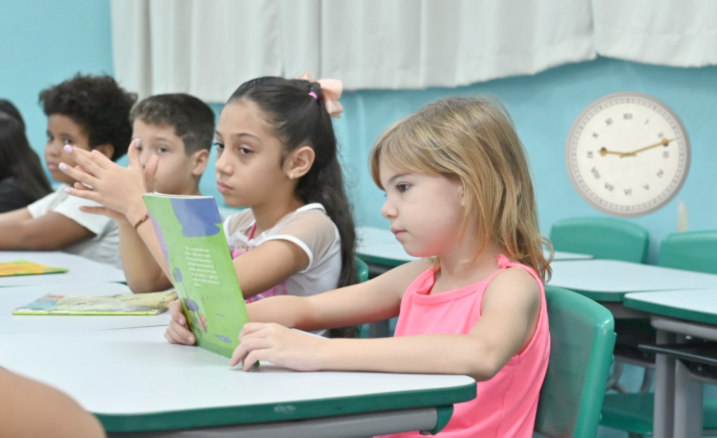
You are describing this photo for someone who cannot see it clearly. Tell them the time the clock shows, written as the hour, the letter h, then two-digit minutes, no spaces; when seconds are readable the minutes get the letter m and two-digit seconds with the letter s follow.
9h12
